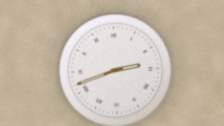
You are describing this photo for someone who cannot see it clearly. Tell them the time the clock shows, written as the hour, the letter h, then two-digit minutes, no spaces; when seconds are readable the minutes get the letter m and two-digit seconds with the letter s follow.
2h42
